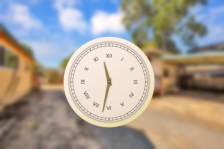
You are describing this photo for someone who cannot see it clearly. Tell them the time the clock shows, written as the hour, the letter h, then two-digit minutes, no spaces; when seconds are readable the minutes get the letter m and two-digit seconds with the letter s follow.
11h32
